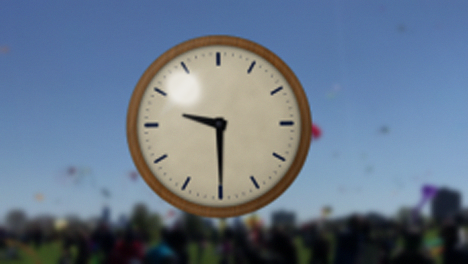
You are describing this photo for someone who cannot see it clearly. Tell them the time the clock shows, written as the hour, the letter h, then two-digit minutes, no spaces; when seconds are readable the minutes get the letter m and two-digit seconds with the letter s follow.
9h30
